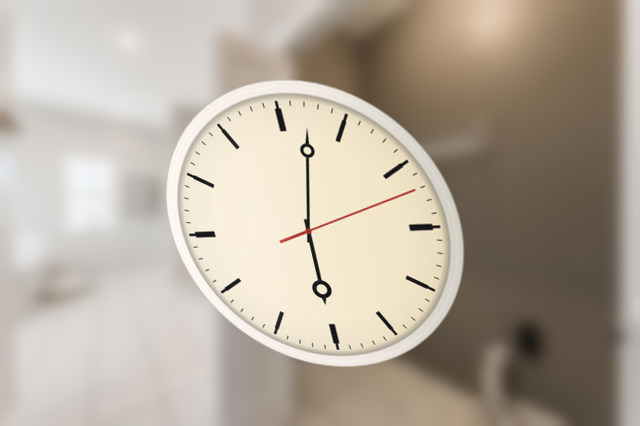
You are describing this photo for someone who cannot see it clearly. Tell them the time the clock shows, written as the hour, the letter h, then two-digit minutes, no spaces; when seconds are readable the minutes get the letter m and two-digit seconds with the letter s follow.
6h02m12s
